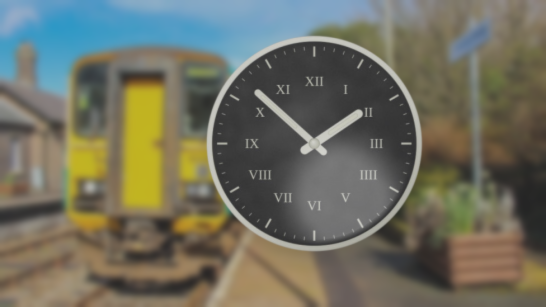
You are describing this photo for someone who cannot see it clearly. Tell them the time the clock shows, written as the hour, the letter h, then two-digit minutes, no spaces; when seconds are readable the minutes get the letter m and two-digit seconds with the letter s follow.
1h52
